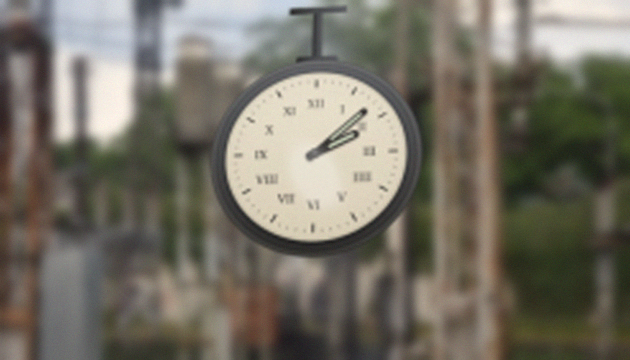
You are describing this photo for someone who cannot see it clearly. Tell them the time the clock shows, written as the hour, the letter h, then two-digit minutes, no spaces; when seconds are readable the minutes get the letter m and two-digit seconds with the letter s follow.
2h08
